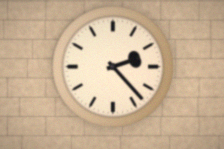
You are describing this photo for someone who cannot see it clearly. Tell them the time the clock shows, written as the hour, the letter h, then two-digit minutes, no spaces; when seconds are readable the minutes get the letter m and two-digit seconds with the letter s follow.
2h23
